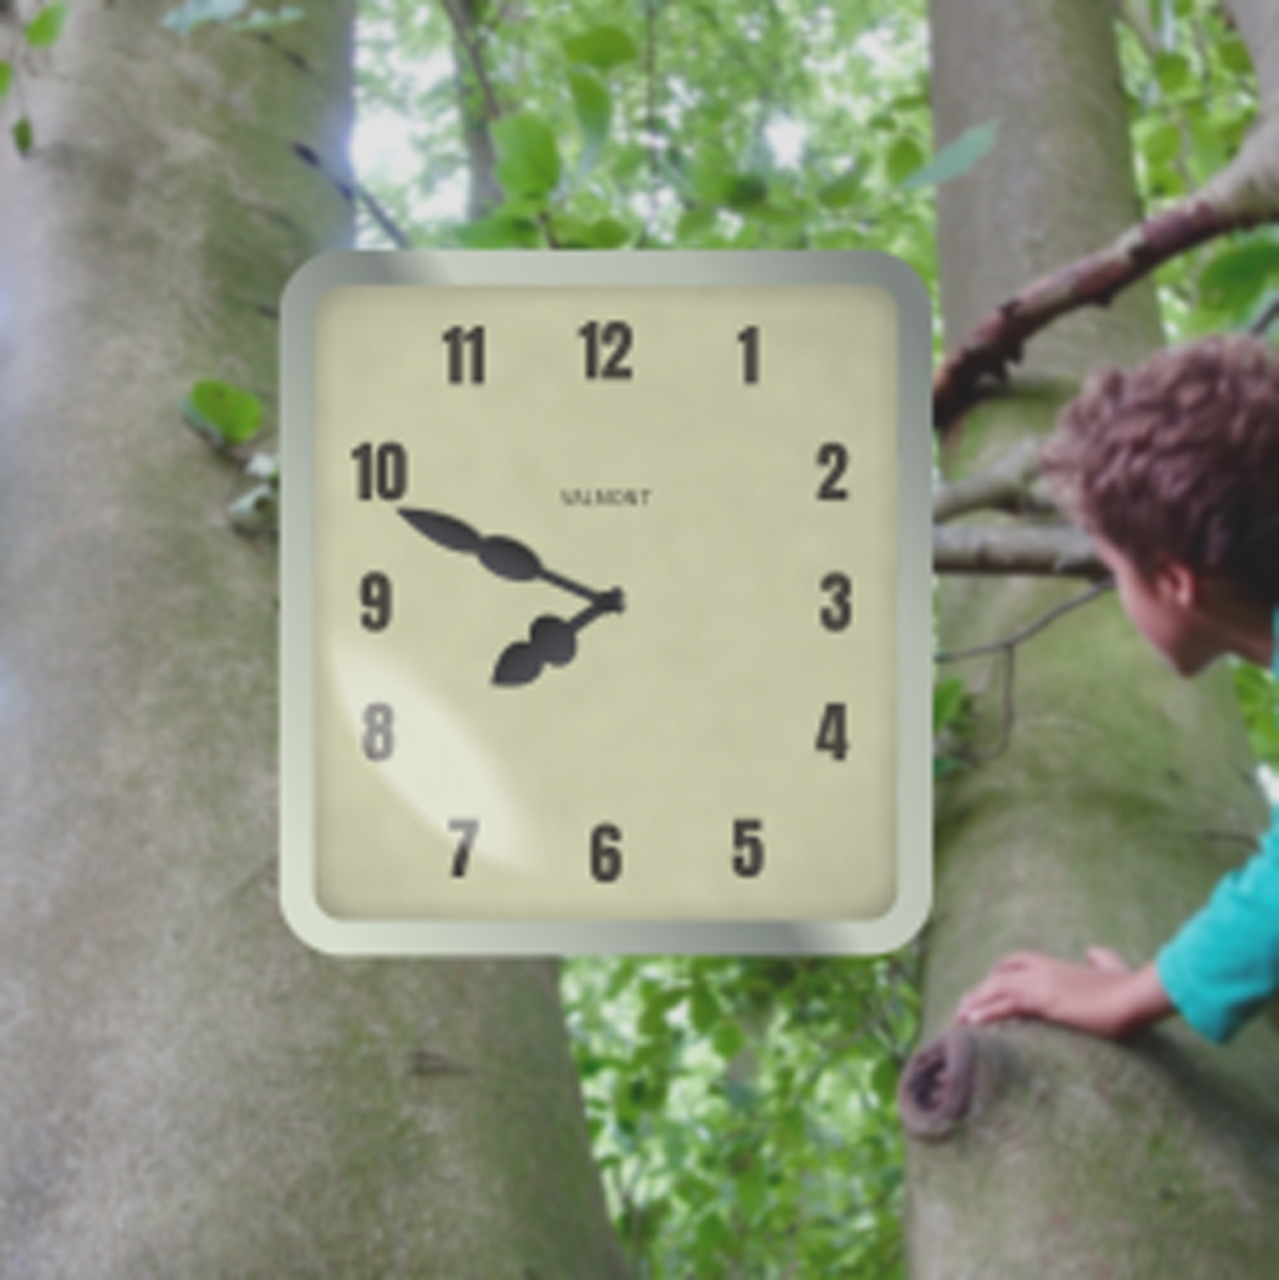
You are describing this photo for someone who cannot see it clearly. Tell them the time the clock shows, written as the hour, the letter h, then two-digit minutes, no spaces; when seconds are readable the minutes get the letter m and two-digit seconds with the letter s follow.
7h49
